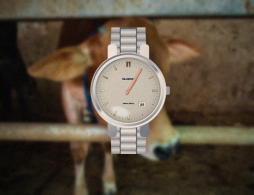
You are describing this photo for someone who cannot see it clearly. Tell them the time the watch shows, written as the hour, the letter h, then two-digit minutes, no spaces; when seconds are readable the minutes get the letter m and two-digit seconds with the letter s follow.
1h05
